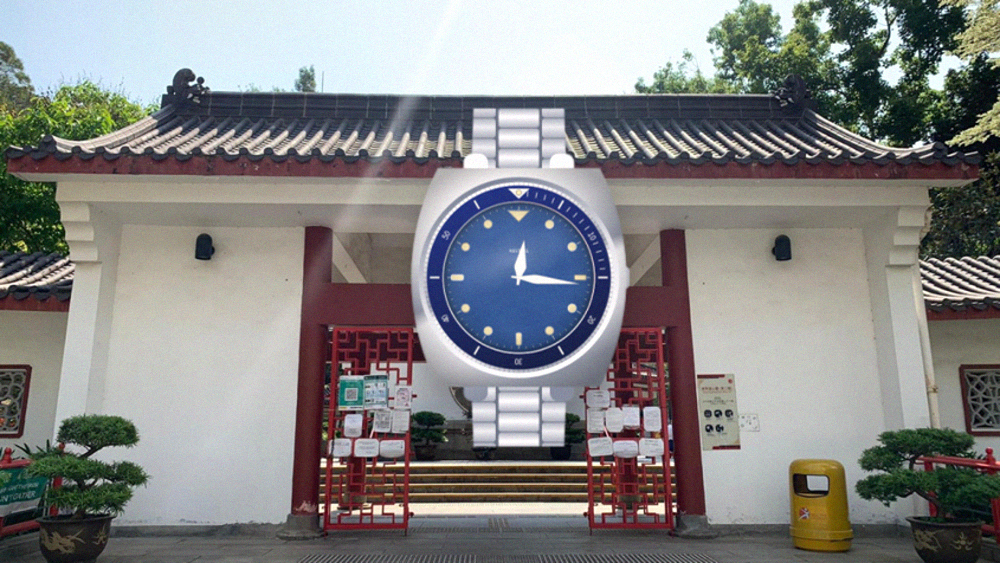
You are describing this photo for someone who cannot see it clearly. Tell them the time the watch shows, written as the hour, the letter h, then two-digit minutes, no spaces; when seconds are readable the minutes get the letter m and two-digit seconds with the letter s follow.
12h16
